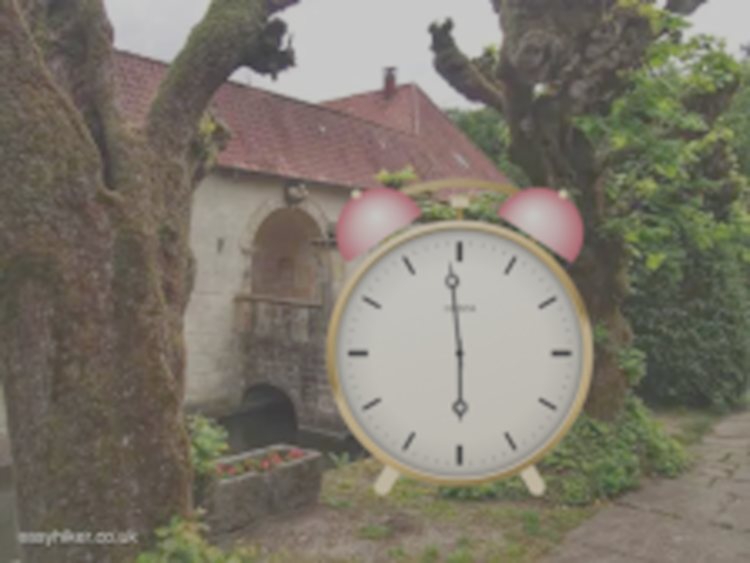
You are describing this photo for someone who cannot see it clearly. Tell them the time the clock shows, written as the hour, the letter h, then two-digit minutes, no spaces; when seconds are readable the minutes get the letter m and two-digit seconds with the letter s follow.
5h59
